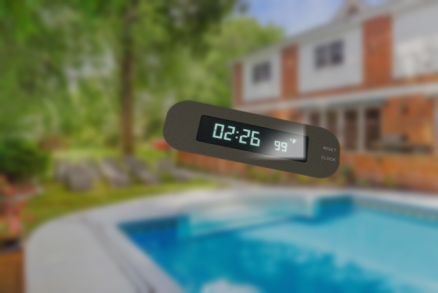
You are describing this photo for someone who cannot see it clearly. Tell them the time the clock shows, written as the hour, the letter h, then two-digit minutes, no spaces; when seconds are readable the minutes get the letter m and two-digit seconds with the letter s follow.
2h26
